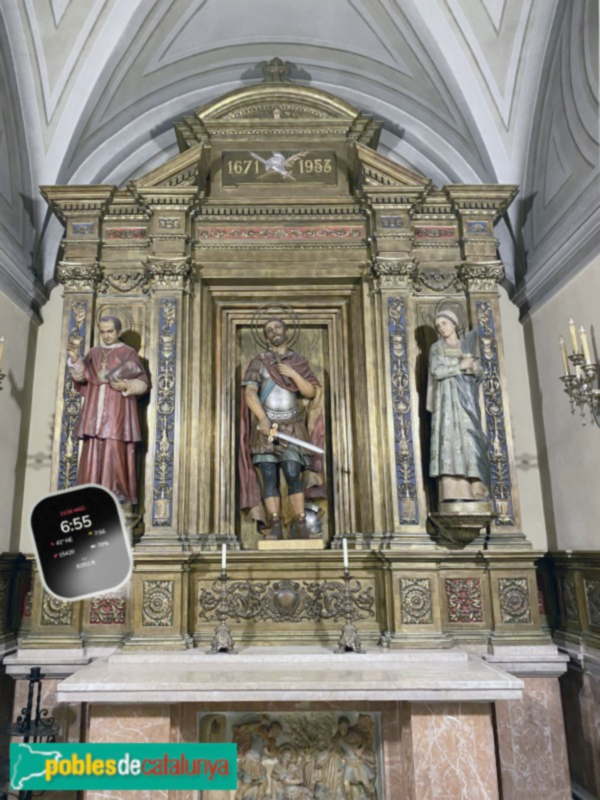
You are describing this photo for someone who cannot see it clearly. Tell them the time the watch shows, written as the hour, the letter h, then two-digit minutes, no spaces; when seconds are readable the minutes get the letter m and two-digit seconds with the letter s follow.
6h55
